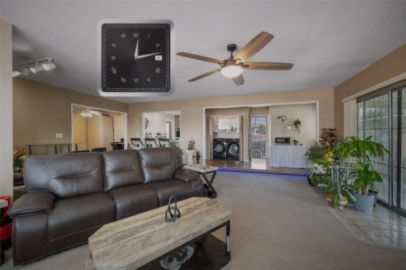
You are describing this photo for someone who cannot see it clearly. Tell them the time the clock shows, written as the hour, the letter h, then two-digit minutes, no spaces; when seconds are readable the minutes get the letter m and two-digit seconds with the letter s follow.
12h13
